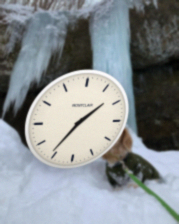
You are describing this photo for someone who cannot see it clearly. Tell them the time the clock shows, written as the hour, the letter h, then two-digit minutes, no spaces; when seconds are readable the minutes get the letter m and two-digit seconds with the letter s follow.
1h36
